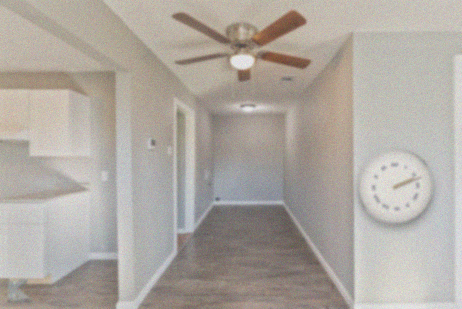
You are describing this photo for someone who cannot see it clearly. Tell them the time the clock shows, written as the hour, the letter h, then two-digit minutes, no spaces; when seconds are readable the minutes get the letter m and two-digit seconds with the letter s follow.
2h12
